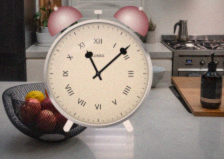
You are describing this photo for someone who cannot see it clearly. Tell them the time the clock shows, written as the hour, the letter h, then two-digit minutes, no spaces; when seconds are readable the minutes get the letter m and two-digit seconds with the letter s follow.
11h08
